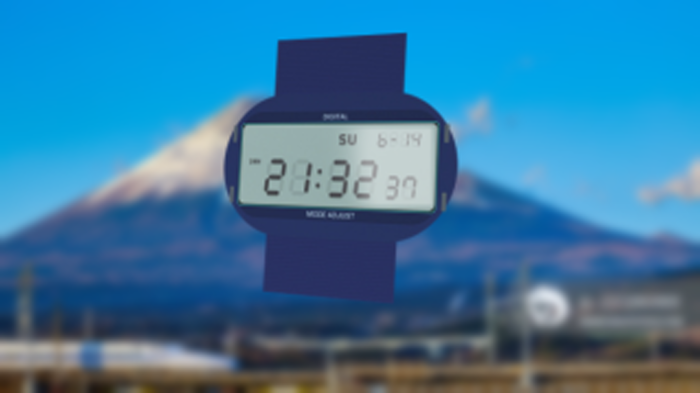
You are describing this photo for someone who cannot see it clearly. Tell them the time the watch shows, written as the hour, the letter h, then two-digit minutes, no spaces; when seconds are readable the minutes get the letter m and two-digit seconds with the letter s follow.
21h32m37s
